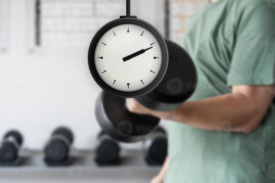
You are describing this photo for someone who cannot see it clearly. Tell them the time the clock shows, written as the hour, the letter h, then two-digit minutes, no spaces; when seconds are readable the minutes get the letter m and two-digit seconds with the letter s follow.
2h11
